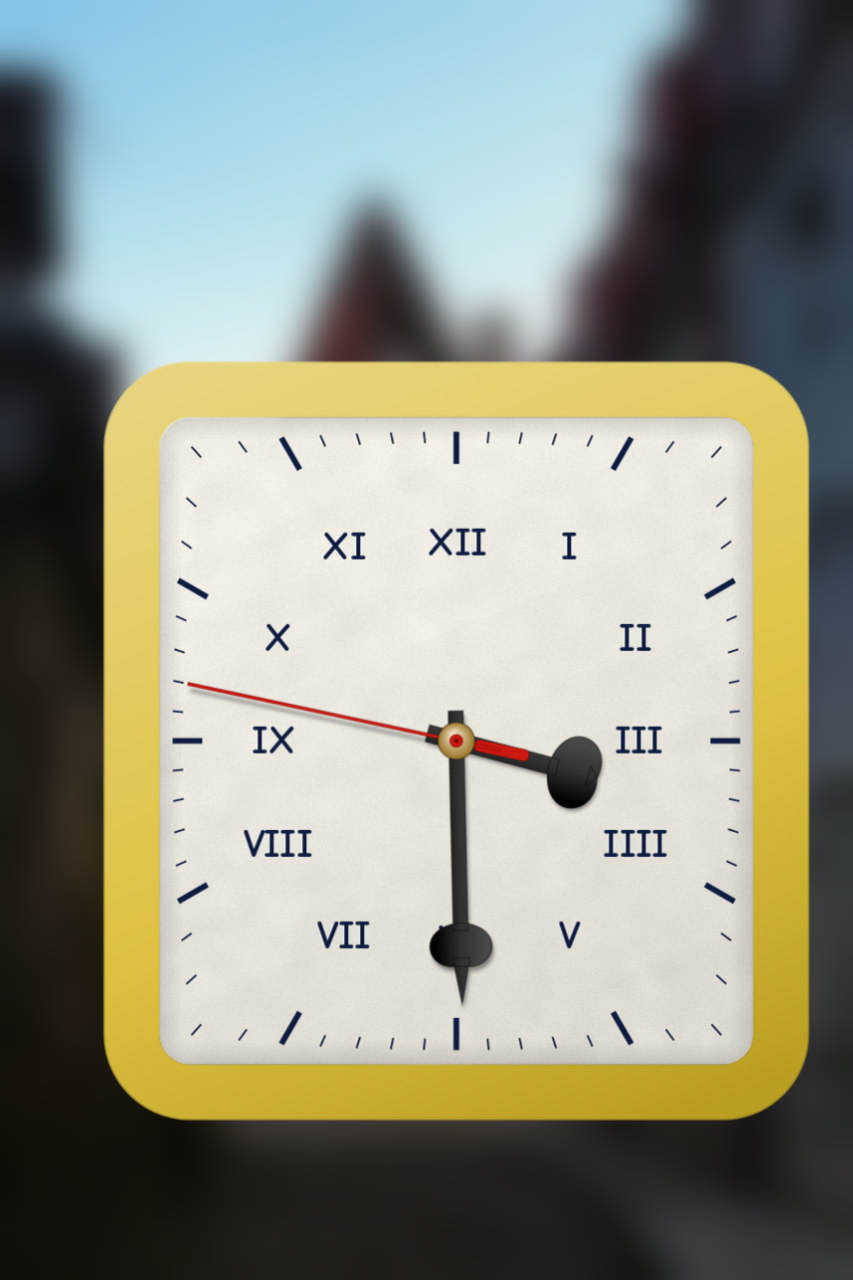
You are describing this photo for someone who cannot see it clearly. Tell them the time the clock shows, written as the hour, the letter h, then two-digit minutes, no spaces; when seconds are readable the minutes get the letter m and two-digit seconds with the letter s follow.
3h29m47s
